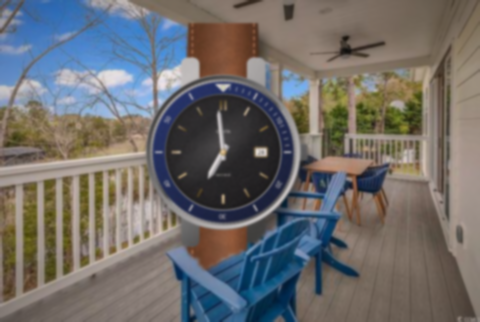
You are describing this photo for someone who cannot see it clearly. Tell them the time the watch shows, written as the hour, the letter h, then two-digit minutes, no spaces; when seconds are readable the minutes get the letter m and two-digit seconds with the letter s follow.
6h59
